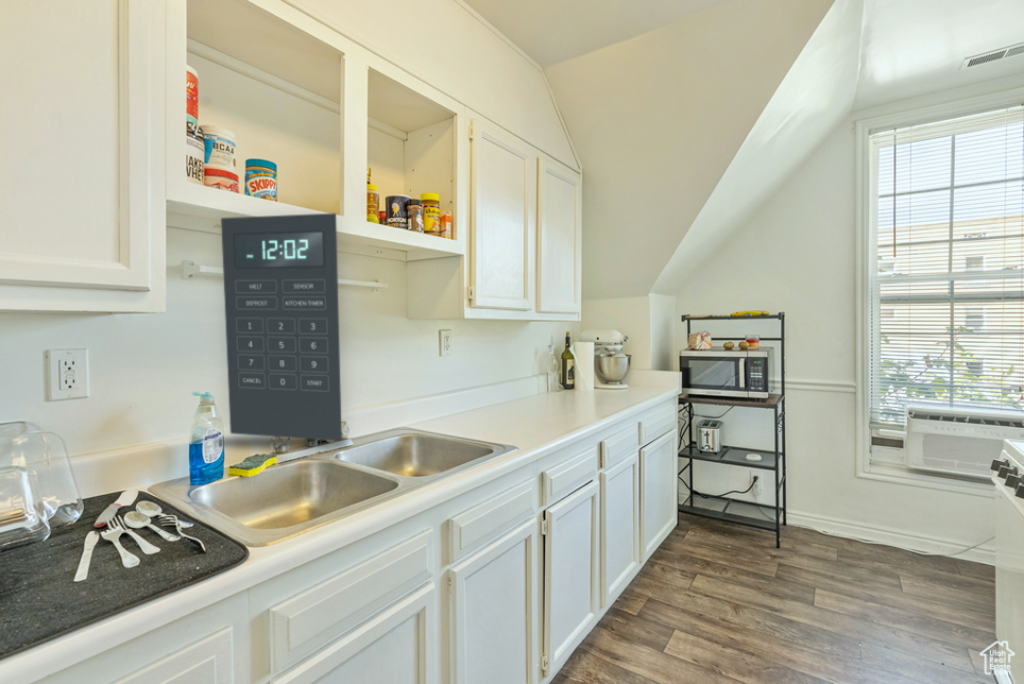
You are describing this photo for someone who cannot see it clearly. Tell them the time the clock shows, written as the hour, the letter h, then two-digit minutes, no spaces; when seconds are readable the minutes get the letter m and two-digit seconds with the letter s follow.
12h02
